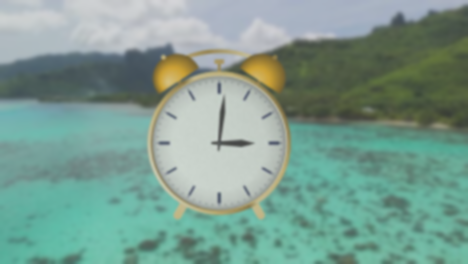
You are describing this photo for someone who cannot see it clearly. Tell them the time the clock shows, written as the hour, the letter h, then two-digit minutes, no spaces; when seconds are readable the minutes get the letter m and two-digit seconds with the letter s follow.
3h01
